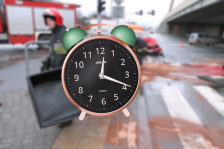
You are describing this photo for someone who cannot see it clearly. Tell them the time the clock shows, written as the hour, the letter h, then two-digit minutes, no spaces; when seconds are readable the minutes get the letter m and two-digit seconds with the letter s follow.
12h19
